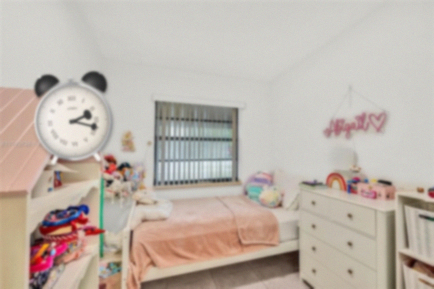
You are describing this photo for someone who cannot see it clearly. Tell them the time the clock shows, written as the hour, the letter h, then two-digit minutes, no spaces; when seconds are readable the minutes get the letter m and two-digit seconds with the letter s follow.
2h18
